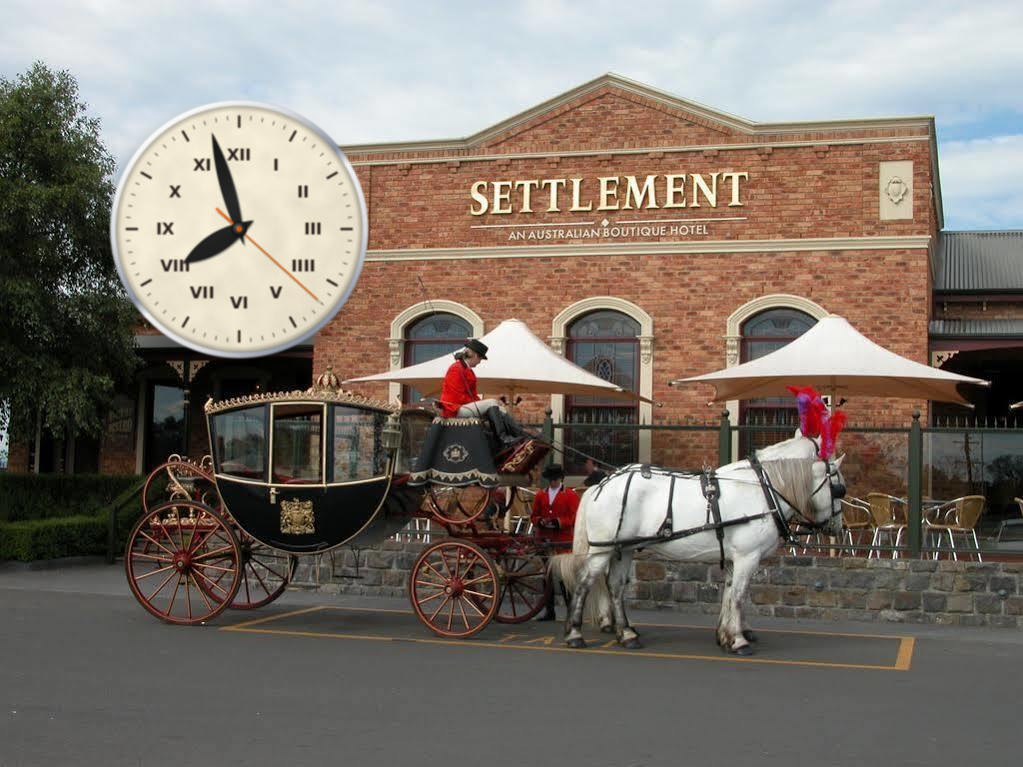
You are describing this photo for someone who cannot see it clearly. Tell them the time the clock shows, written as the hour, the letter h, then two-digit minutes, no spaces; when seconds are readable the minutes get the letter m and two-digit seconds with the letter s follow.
7h57m22s
